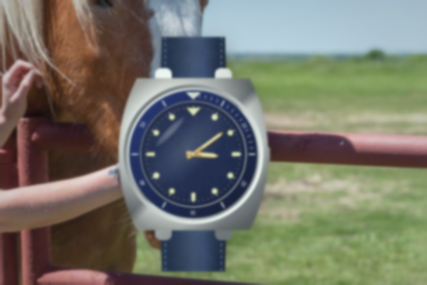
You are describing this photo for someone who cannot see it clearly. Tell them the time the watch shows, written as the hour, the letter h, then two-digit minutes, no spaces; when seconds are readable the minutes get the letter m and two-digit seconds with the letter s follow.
3h09
